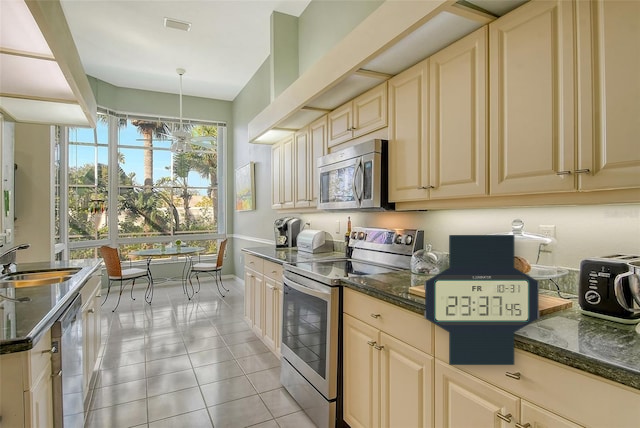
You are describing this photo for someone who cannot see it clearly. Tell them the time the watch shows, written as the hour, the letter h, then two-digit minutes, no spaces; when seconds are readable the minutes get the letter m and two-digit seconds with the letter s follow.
23h37m45s
